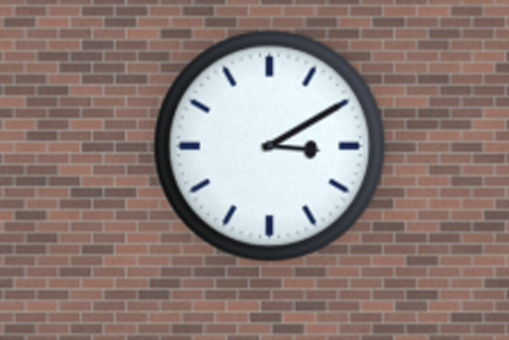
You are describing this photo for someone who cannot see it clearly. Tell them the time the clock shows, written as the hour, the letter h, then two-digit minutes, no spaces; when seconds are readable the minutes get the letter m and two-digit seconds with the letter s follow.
3h10
